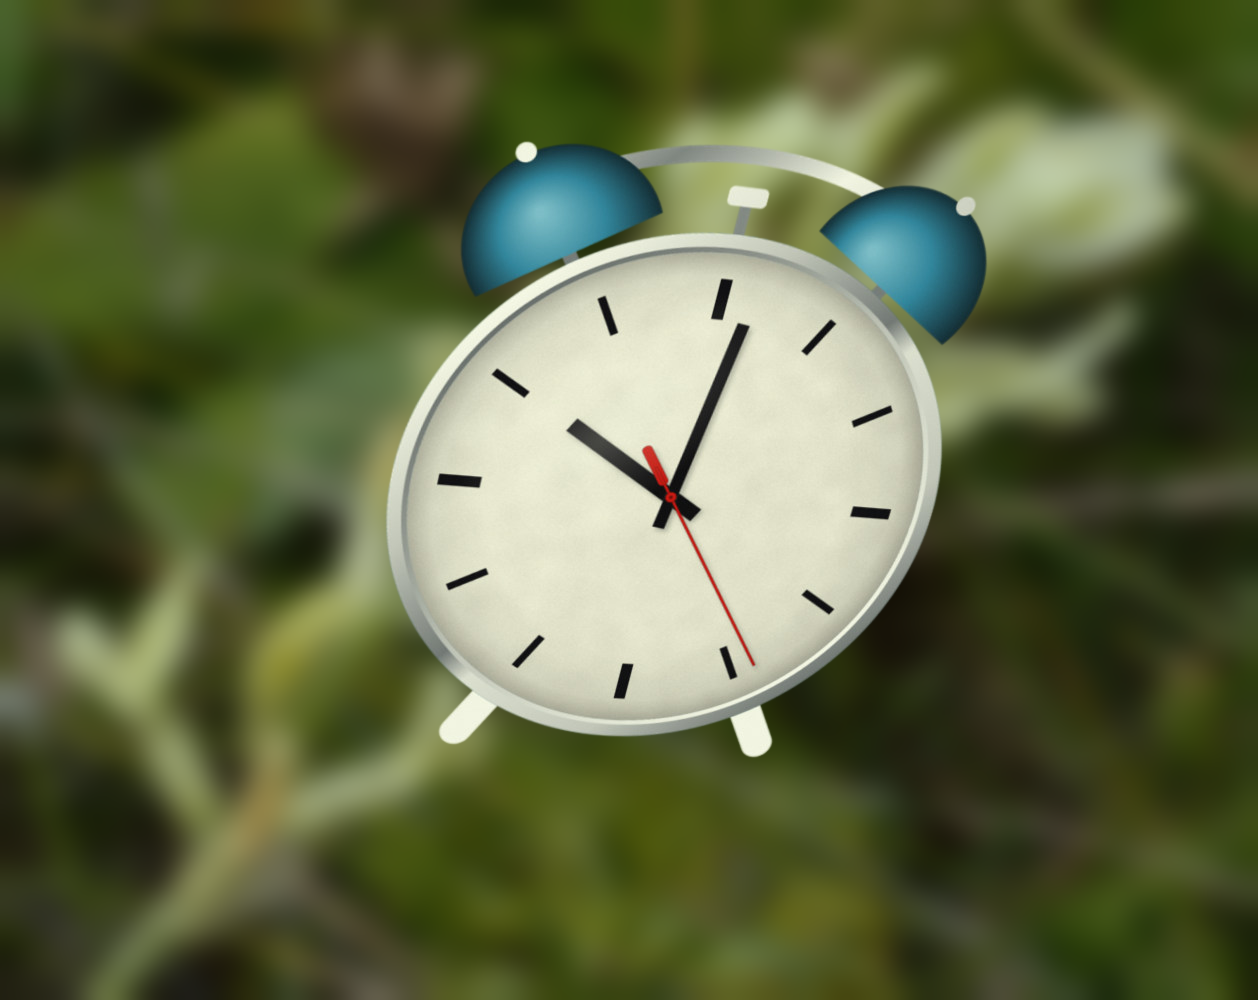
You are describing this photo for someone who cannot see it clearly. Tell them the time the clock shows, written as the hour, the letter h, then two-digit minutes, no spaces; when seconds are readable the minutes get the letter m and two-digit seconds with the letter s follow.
10h01m24s
